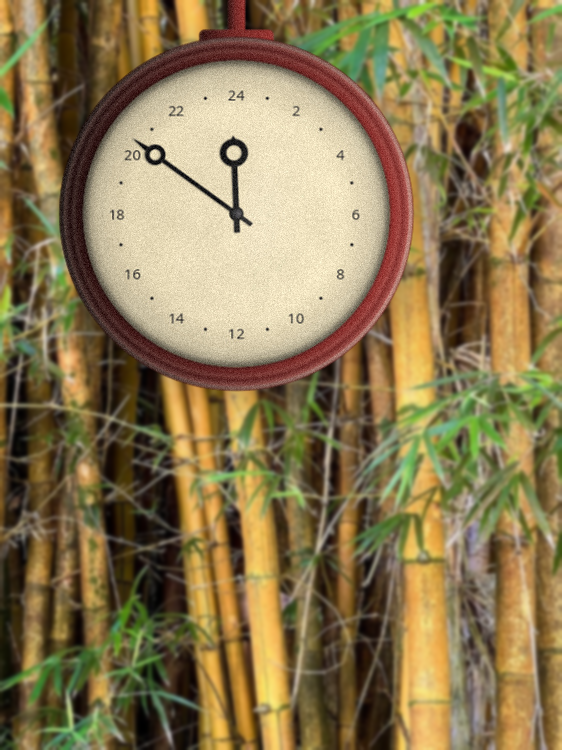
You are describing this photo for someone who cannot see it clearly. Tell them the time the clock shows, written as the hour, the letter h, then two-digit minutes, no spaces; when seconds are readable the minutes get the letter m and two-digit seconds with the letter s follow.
23h51
